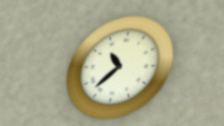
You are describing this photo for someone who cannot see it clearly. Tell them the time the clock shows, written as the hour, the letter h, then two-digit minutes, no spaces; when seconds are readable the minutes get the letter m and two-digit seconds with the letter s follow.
10h37
